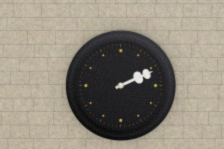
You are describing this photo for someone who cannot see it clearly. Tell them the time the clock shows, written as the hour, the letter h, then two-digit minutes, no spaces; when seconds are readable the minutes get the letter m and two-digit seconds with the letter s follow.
2h11
